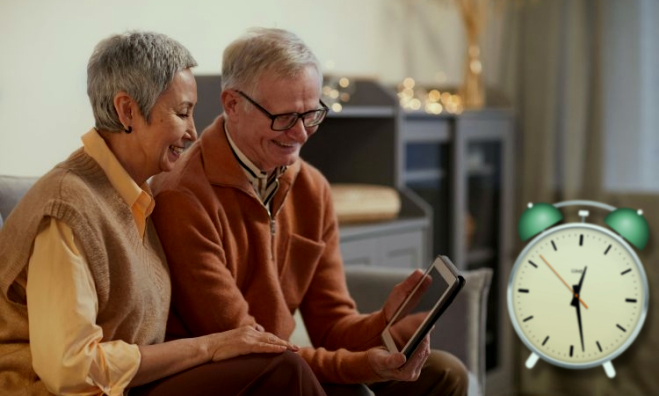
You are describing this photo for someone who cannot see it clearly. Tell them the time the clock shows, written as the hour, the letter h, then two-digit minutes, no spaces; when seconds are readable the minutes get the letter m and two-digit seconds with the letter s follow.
12h27m52s
